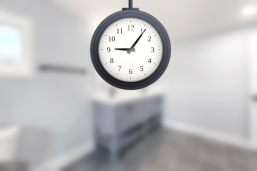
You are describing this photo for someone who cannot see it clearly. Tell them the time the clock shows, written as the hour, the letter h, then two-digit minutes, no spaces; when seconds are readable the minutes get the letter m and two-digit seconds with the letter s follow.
9h06
